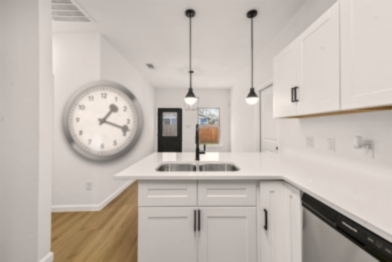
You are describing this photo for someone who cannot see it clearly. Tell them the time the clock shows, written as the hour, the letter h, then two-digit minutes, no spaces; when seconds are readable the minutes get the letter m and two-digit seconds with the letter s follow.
1h18
